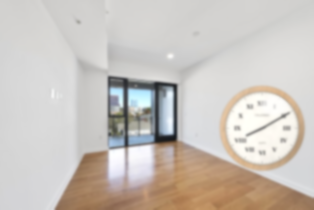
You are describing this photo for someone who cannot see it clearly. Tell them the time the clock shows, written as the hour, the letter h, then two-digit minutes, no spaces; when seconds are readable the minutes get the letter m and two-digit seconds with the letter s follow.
8h10
